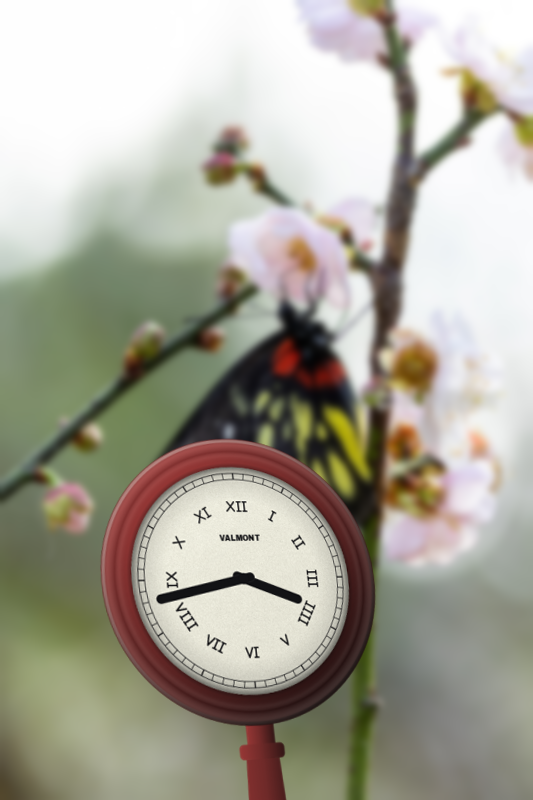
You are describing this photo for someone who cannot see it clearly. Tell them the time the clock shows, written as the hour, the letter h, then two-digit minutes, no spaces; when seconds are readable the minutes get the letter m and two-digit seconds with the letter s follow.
3h43
